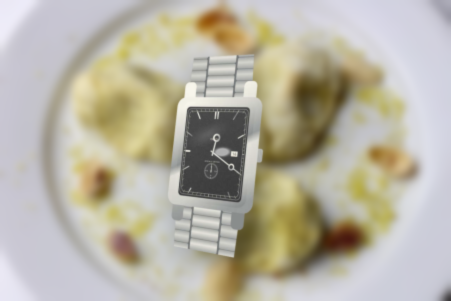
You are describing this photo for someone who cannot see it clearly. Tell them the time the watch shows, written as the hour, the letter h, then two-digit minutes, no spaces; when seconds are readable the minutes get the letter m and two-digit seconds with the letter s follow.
12h20
